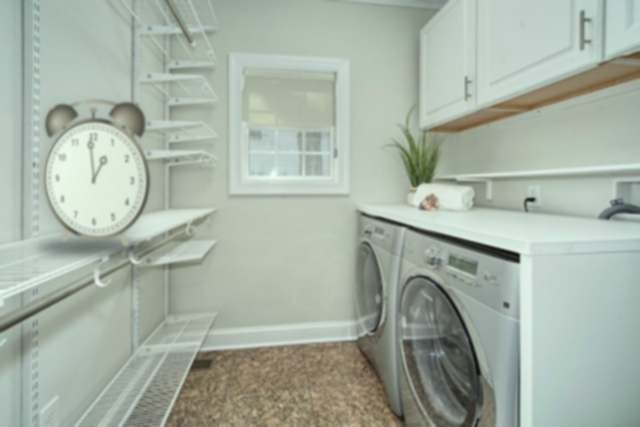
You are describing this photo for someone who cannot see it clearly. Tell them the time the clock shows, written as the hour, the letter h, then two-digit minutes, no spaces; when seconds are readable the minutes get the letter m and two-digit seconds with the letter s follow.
12h59
